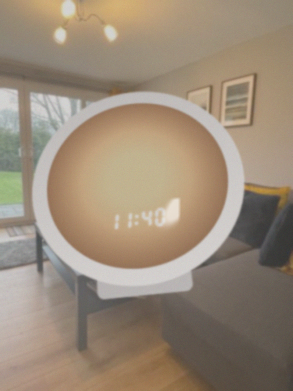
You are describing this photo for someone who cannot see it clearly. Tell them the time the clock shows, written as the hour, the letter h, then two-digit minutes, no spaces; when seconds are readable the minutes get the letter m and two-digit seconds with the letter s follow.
11h40
